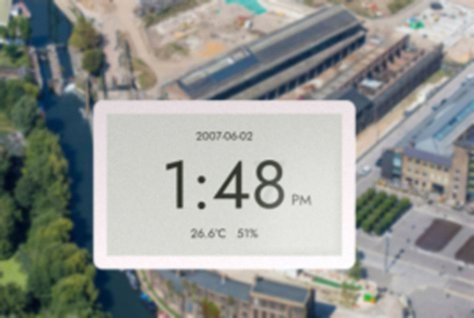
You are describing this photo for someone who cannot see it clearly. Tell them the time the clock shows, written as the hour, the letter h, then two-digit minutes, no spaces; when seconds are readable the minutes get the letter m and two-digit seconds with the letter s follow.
1h48
